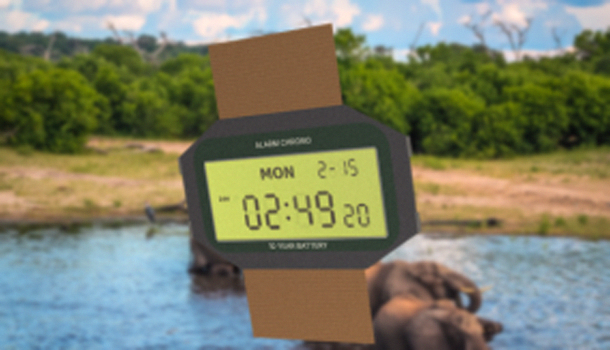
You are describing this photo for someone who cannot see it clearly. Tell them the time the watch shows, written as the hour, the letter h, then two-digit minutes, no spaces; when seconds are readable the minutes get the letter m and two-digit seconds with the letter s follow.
2h49m20s
